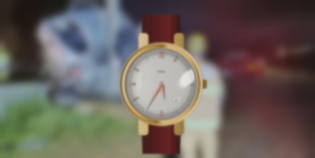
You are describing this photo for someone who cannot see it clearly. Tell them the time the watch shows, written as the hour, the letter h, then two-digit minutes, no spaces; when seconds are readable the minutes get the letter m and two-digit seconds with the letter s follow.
5h35
